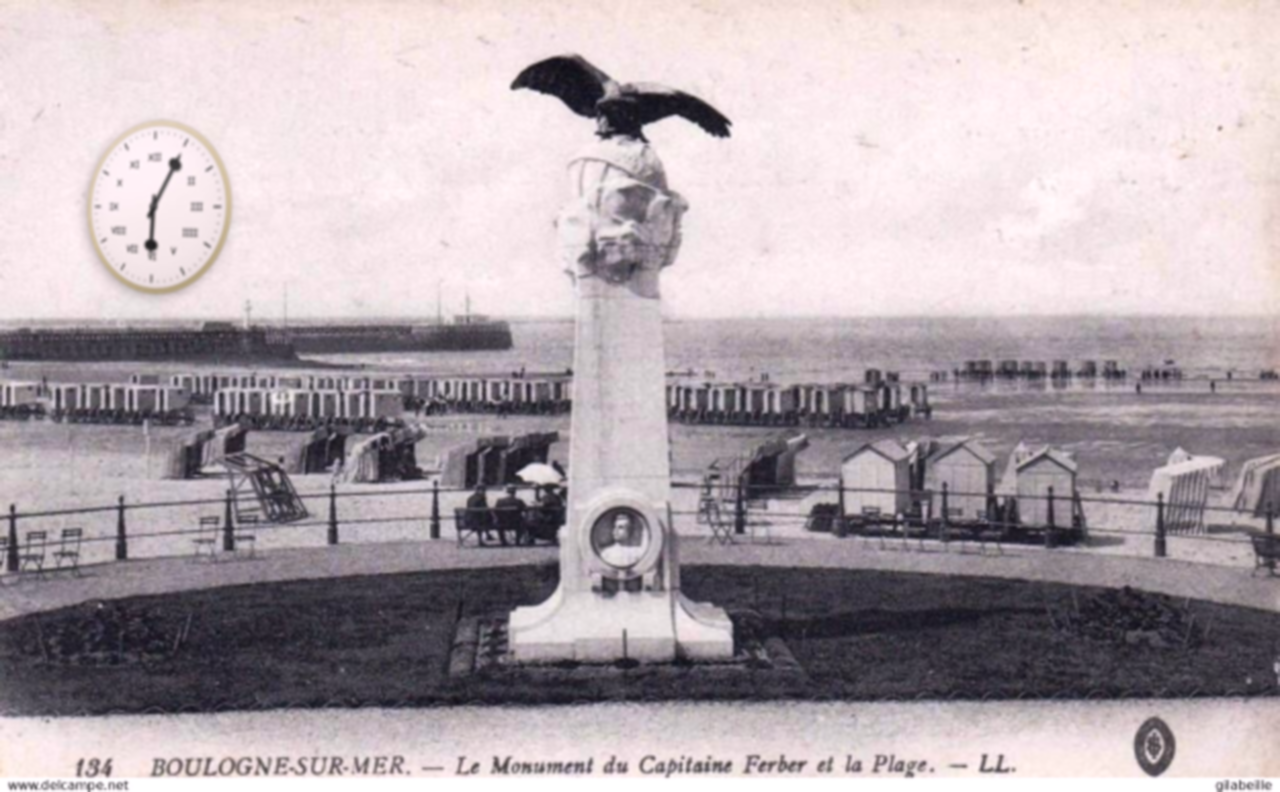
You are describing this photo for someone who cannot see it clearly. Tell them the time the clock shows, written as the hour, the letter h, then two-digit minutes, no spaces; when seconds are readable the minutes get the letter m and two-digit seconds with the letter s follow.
6h05
